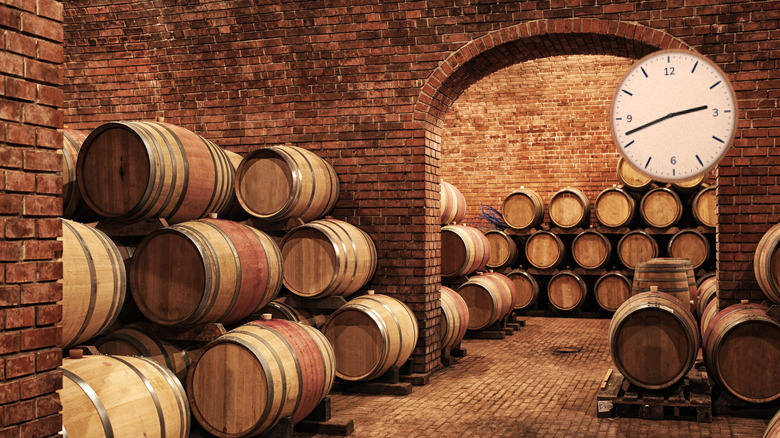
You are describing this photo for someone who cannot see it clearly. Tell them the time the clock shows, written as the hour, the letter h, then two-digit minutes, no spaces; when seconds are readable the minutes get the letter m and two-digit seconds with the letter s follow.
2h42
